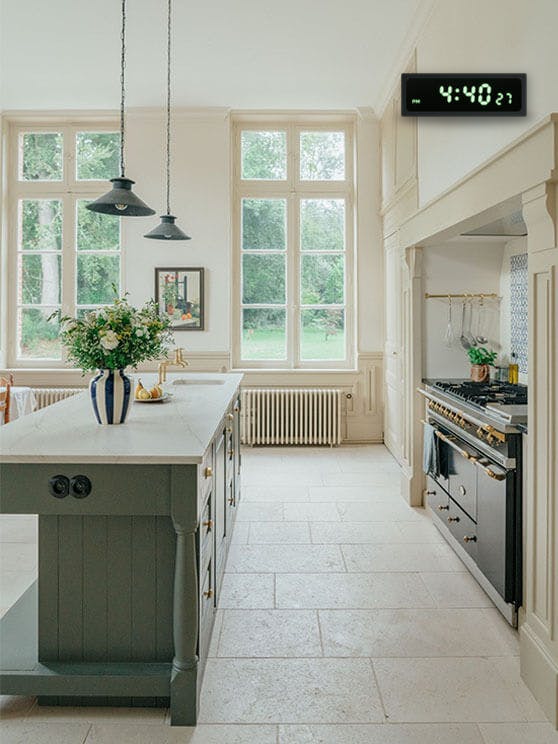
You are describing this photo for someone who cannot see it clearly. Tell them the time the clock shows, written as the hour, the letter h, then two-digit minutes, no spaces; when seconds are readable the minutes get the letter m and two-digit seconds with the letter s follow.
4h40m27s
